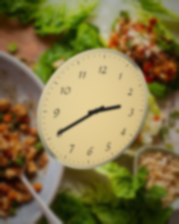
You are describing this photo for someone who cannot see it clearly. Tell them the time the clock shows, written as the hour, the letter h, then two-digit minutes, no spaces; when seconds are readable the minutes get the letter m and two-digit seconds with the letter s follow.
2h40
